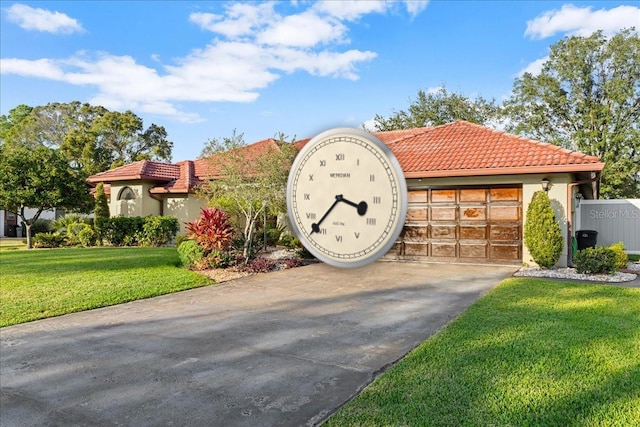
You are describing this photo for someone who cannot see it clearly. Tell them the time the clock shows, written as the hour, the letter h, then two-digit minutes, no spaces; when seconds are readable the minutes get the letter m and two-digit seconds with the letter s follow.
3h37
